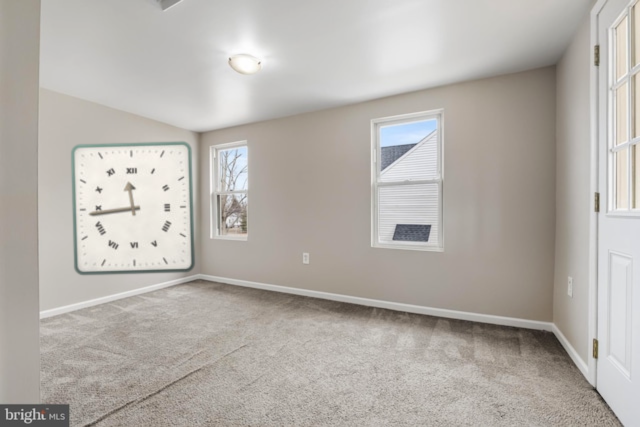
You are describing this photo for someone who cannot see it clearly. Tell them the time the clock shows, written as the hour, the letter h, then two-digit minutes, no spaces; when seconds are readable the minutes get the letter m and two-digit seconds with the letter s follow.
11h44
